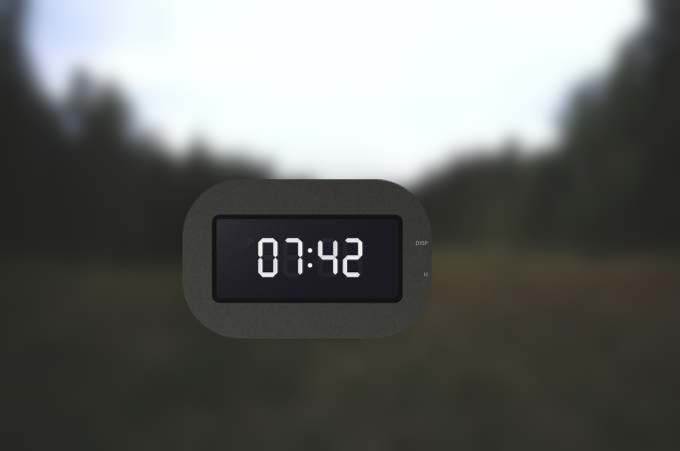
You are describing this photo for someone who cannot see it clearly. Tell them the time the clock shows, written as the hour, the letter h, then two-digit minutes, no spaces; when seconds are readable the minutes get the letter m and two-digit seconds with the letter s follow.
7h42
